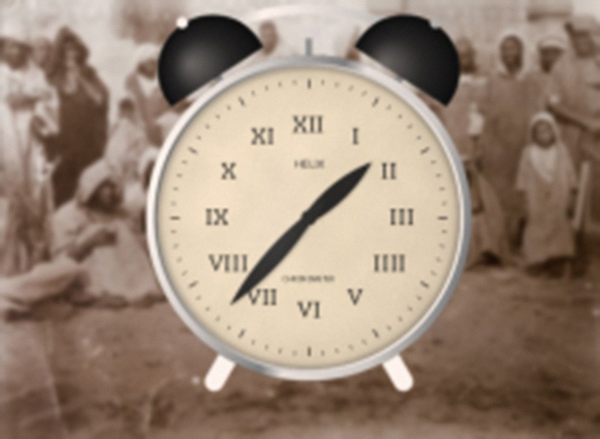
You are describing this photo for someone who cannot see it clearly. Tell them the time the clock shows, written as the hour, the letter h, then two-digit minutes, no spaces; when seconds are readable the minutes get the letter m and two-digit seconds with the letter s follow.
1h37
